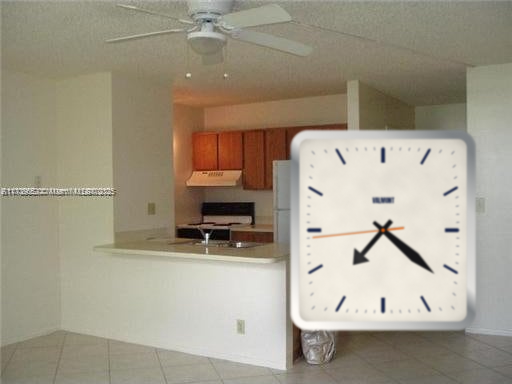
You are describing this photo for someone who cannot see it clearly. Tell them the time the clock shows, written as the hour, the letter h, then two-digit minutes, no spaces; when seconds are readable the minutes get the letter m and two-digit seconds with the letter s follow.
7h21m44s
